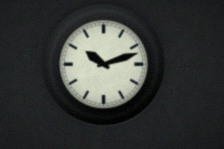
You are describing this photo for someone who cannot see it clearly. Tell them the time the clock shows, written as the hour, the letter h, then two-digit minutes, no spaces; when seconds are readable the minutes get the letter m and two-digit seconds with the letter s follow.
10h12
